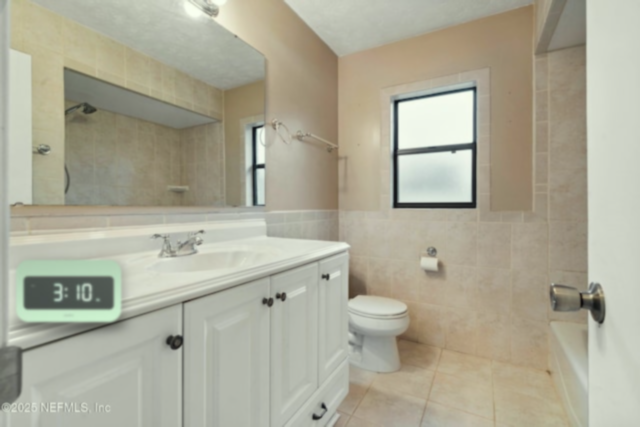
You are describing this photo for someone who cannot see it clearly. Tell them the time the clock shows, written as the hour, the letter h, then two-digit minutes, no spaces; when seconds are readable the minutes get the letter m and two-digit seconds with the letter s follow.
3h10
